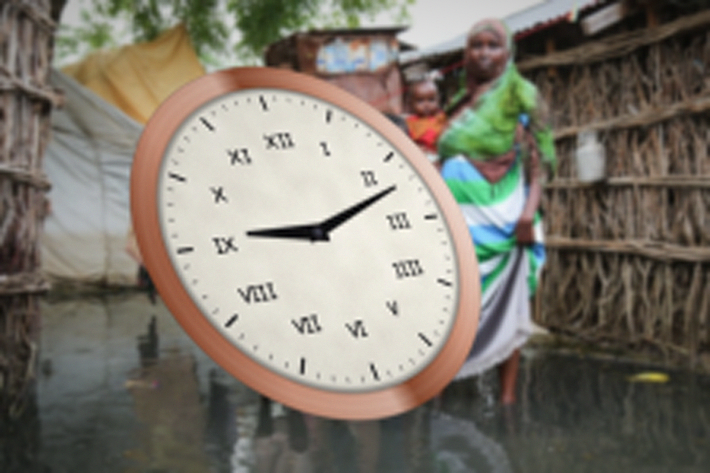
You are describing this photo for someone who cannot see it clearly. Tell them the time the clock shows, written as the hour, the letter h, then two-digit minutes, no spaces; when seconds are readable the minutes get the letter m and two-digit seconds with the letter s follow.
9h12
